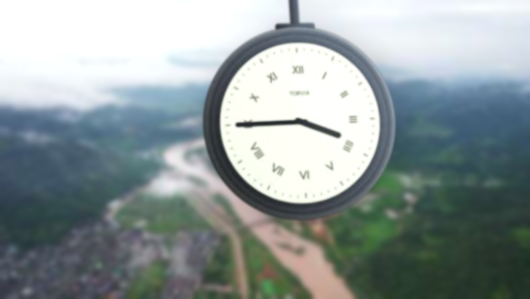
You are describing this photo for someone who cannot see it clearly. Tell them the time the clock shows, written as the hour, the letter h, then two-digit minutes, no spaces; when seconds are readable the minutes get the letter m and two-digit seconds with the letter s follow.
3h45
